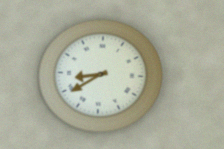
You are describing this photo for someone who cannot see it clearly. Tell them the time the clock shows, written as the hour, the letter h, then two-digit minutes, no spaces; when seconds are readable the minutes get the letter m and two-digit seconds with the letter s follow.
8h39
